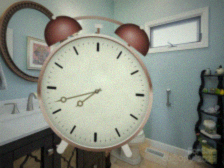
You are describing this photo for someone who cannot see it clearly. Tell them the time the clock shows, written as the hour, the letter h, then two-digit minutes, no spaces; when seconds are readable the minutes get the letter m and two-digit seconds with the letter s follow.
7h42
